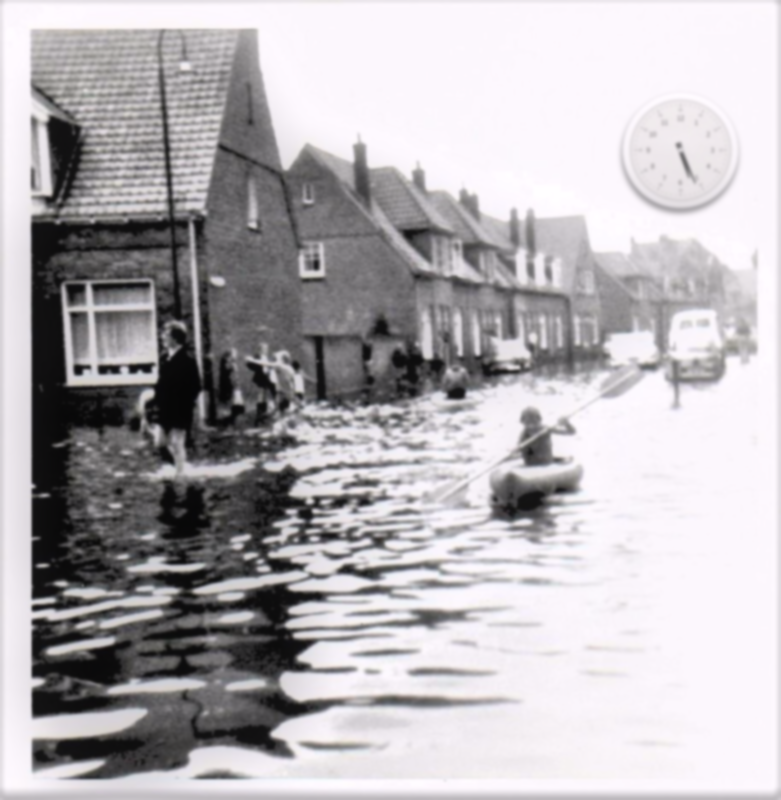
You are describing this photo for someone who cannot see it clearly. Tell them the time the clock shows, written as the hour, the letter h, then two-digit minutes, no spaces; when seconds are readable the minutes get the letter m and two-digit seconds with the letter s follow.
5h26
